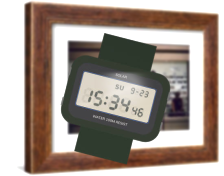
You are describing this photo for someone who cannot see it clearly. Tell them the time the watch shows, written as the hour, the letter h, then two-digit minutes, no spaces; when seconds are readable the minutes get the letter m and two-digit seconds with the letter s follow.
15h34m46s
